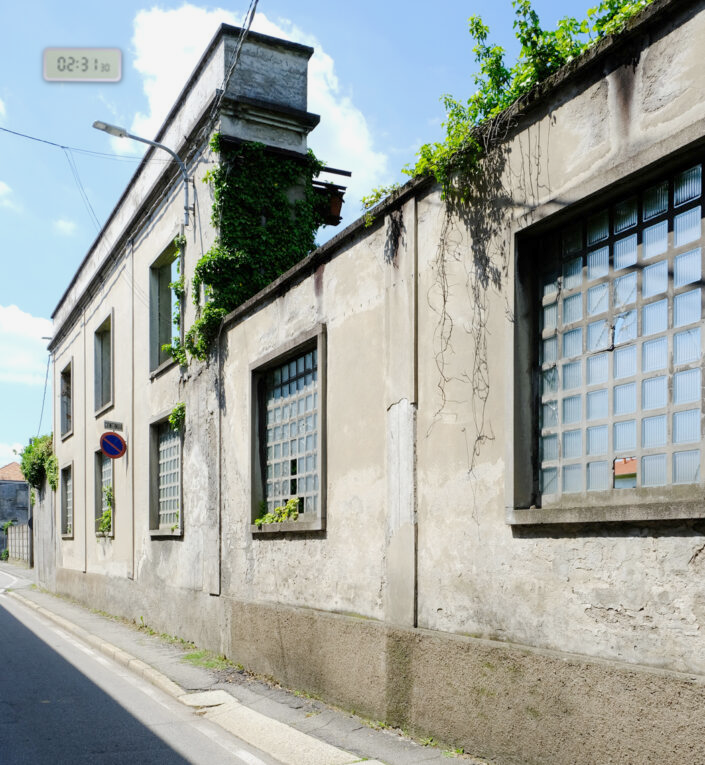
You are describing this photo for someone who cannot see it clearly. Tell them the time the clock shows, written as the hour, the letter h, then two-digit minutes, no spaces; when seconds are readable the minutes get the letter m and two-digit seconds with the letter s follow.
2h31
